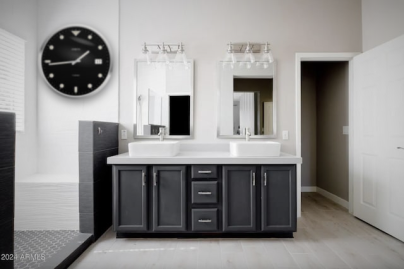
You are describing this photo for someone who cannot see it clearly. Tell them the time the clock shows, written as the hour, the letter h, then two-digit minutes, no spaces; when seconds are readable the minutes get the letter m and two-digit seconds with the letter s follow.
1h44
